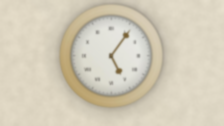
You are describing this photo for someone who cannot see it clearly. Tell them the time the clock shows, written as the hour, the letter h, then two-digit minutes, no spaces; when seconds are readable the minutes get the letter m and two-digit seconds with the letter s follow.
5h06
